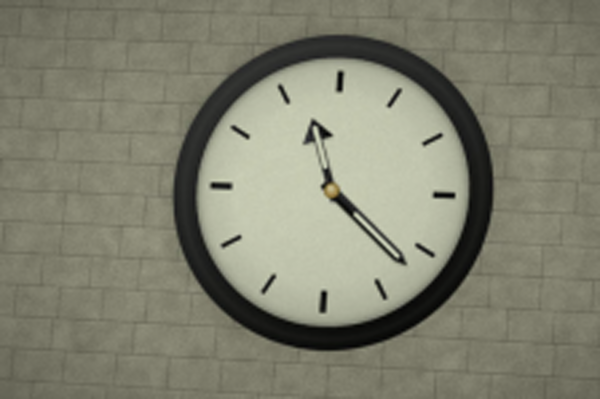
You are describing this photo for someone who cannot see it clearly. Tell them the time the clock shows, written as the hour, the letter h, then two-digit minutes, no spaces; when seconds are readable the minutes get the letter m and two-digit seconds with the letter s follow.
11h22
